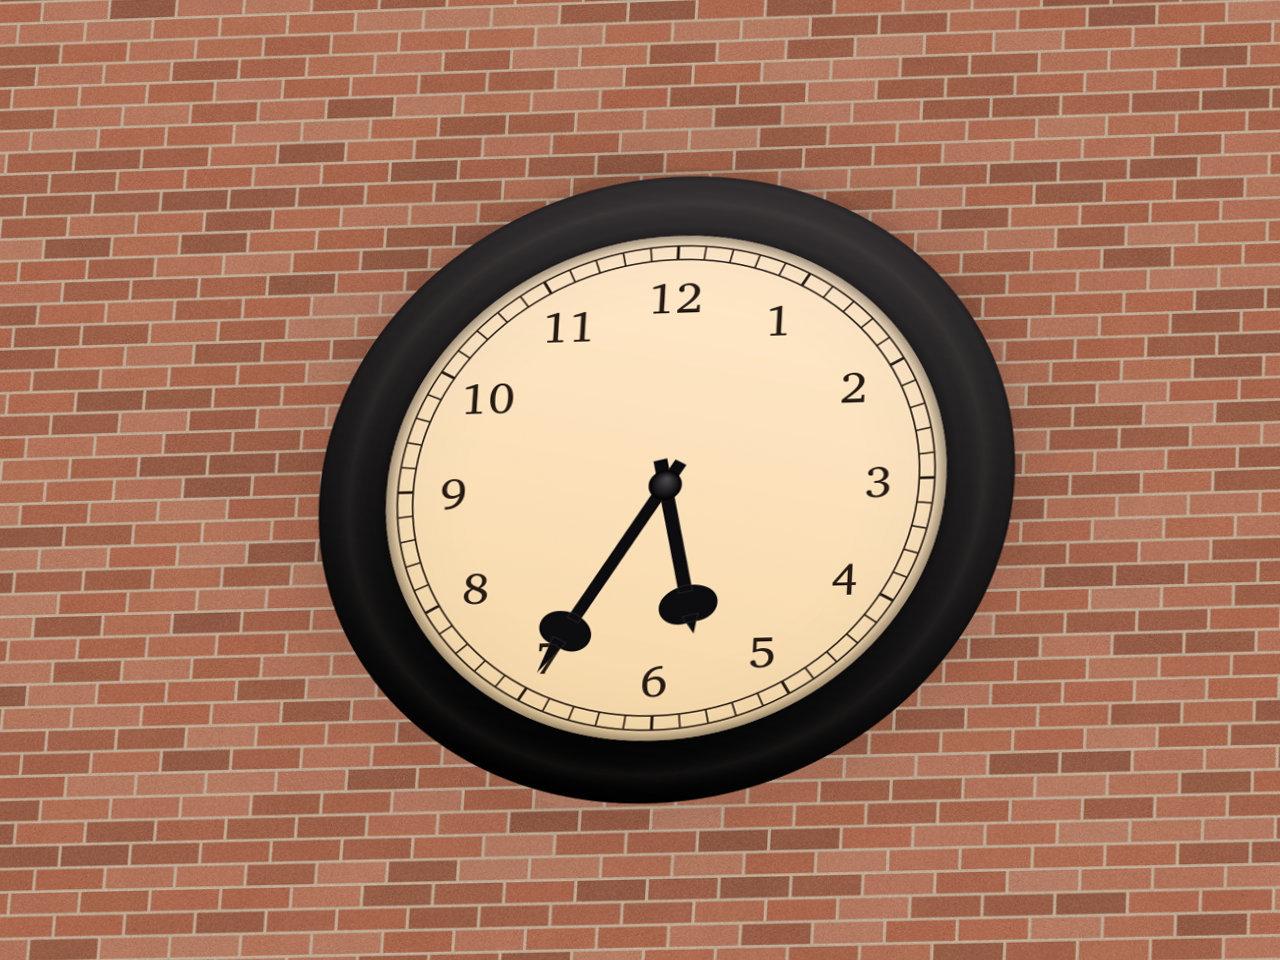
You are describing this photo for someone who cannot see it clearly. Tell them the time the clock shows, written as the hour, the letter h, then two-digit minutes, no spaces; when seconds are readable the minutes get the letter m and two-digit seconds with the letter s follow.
5h35
